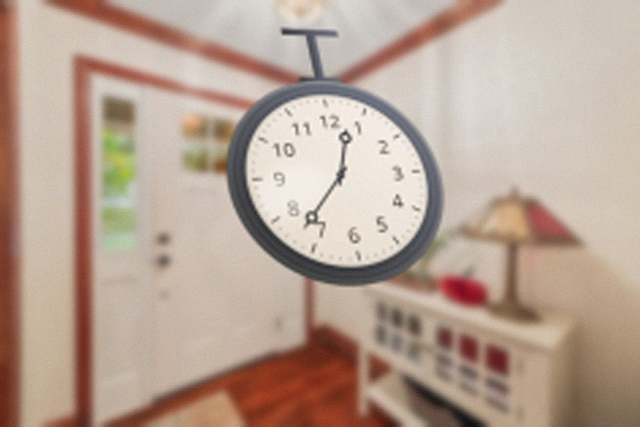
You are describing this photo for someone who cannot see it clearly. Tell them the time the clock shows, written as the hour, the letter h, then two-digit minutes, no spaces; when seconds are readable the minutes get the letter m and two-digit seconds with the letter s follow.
12h37
